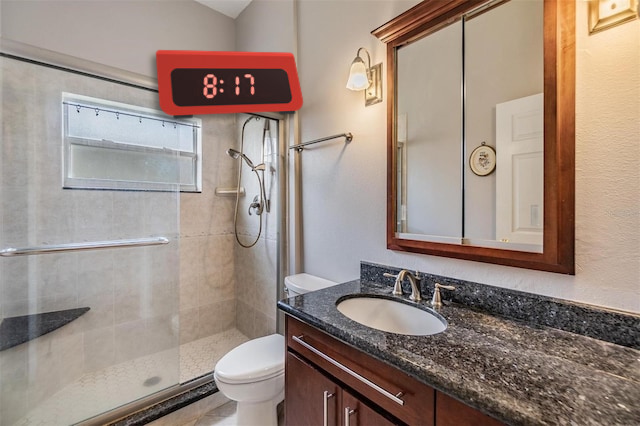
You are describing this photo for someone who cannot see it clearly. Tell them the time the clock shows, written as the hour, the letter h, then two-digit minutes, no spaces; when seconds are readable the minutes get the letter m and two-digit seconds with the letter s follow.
8h17
